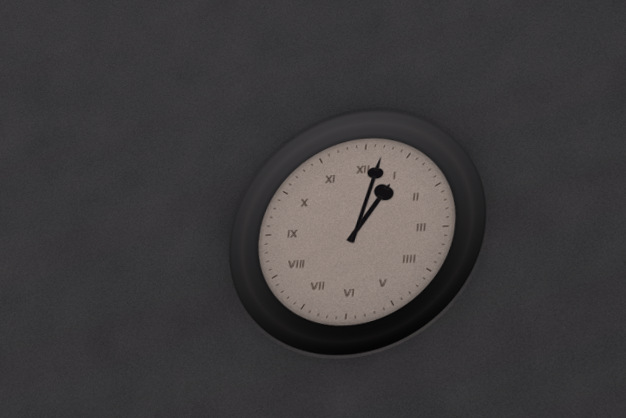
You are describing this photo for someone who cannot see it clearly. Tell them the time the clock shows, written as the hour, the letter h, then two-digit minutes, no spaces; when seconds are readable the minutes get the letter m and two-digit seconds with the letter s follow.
1h02
